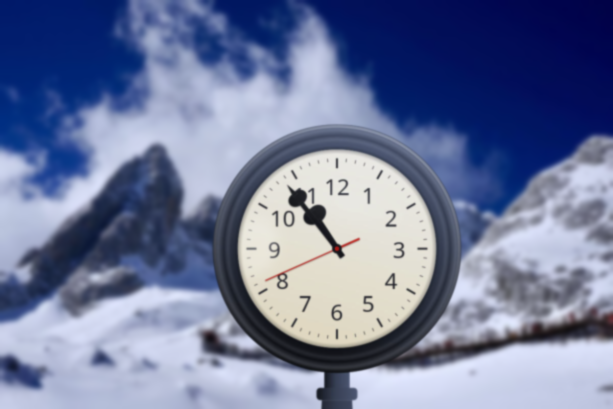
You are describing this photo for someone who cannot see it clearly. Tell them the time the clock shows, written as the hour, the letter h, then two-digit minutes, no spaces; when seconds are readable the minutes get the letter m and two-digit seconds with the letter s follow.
10h53m41s
